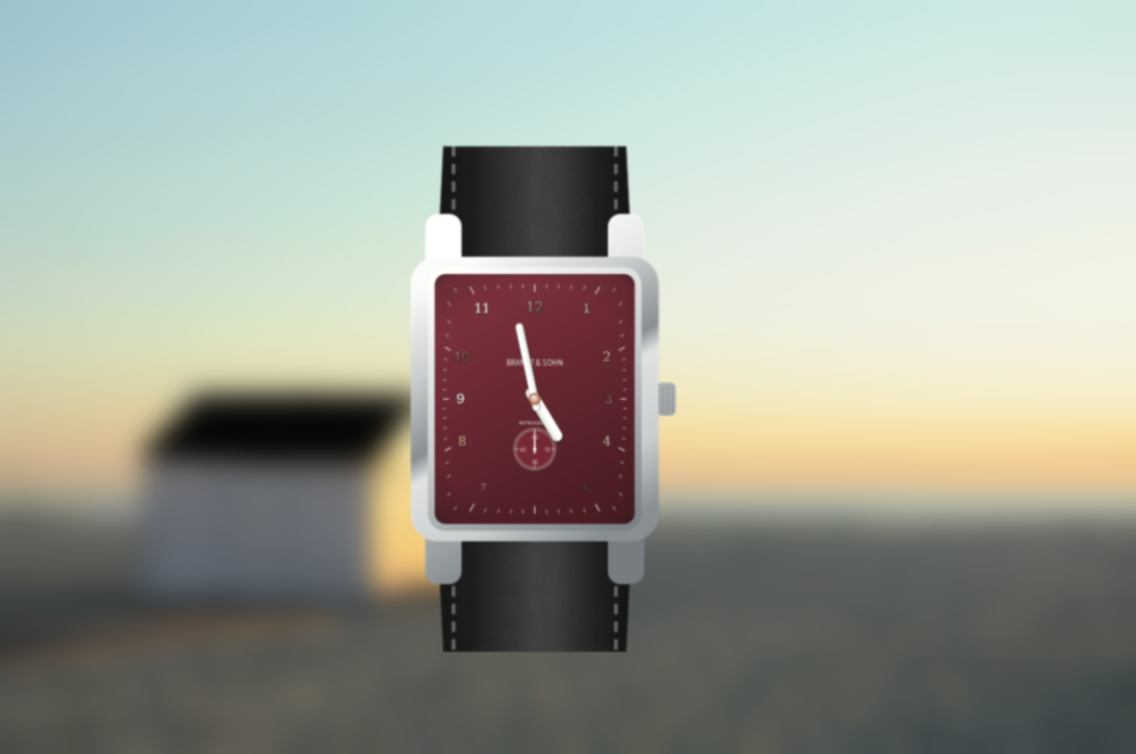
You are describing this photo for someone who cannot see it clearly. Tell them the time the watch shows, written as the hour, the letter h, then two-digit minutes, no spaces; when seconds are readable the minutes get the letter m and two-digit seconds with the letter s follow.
4h58
